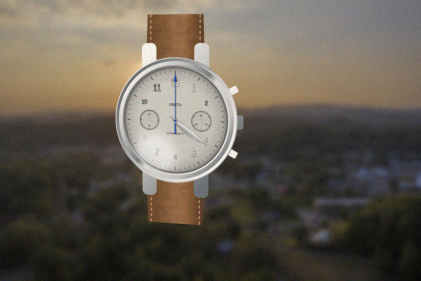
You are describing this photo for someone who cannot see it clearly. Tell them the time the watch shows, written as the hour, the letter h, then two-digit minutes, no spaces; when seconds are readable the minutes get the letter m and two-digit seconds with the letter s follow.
4h21
